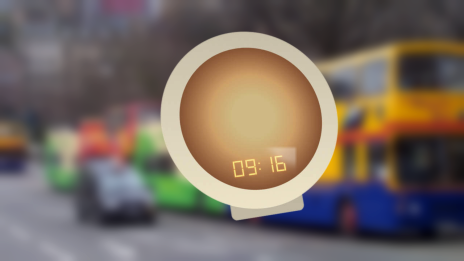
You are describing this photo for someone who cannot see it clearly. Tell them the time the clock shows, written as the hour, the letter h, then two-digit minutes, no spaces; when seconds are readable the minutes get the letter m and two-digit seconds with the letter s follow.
9h16
